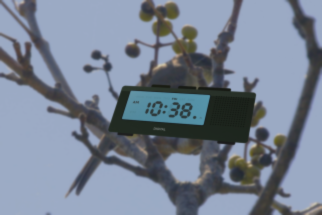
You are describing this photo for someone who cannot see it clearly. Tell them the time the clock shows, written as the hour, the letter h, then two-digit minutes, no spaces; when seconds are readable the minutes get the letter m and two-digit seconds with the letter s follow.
10h38
